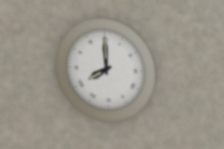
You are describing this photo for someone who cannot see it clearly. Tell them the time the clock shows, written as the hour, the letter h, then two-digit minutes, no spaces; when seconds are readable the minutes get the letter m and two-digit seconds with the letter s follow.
8h00
